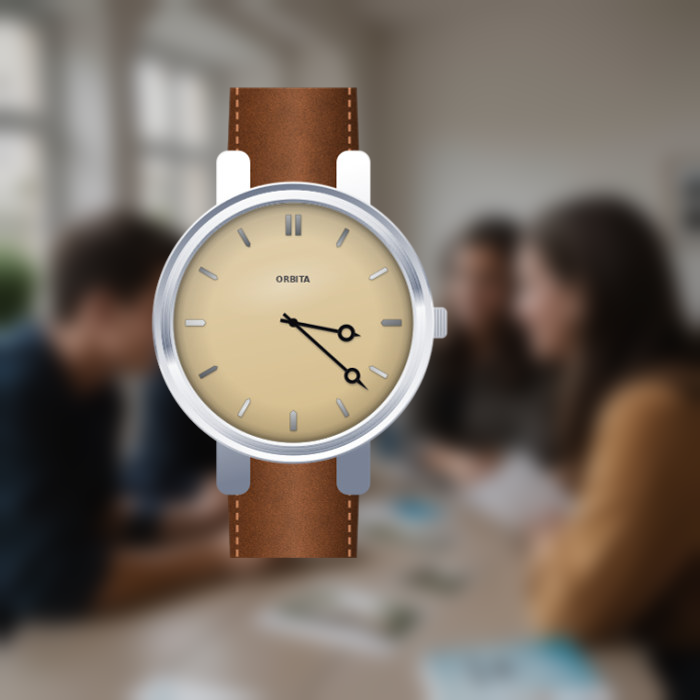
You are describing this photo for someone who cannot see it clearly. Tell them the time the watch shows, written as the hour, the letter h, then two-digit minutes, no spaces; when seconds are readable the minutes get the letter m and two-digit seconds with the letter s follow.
3h22
